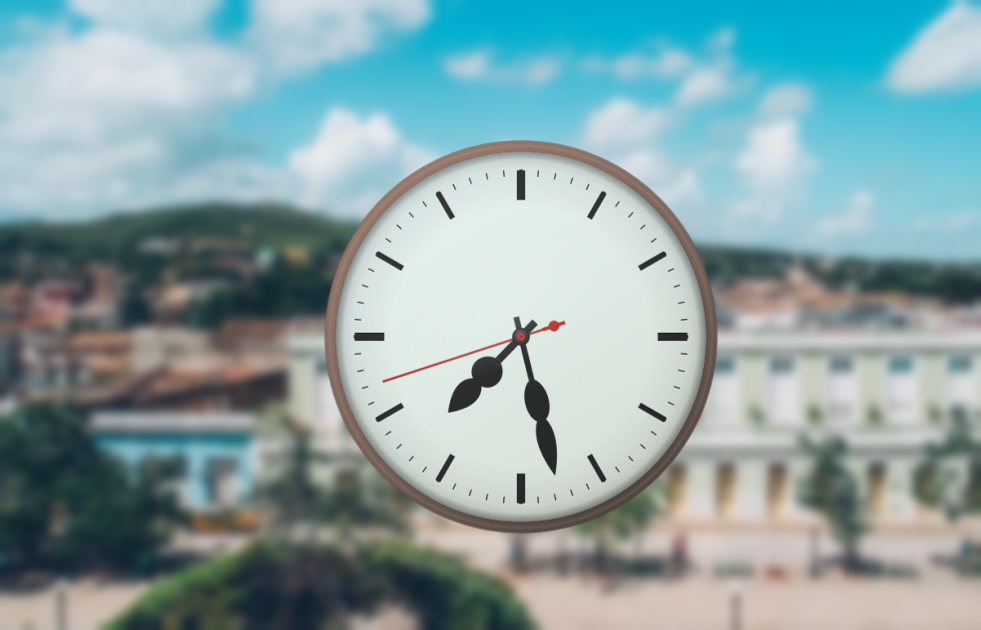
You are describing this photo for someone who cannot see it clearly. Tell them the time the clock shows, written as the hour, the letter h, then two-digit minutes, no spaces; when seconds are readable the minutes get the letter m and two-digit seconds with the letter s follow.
7h27m42s
